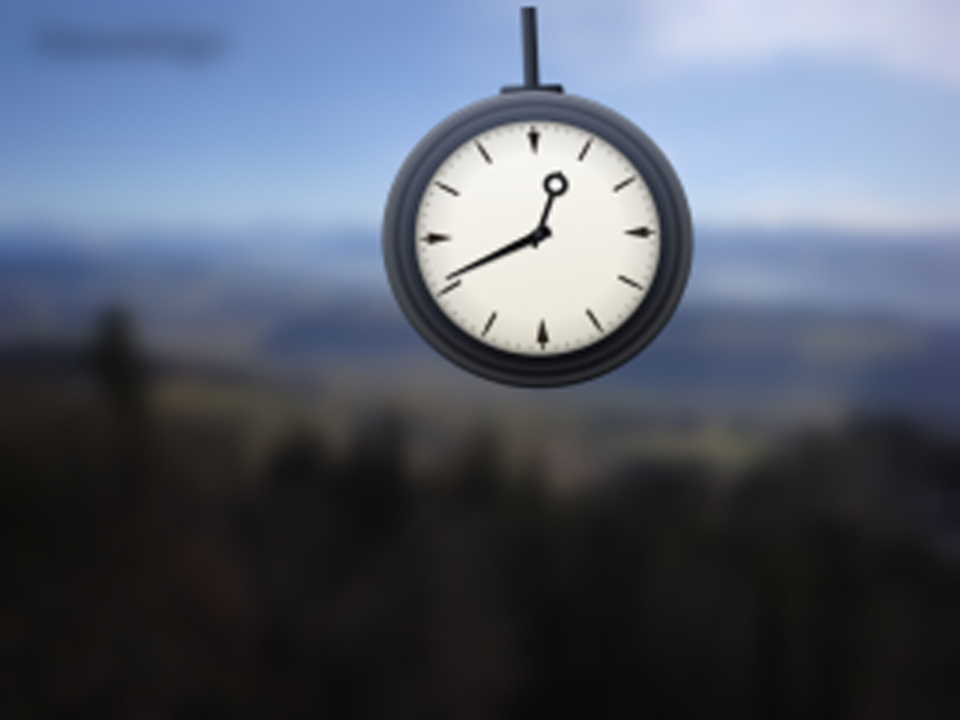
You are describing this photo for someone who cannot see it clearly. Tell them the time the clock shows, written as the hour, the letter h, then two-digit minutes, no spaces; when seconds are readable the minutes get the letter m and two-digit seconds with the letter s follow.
12h41
